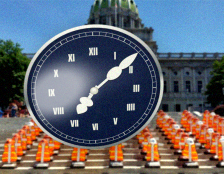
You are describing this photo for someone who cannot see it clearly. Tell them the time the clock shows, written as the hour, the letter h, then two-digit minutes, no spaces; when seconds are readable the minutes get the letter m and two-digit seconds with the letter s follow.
7h08
